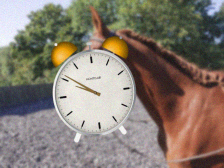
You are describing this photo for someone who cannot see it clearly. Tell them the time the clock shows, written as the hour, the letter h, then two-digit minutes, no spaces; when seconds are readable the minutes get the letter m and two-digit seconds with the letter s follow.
9h51
